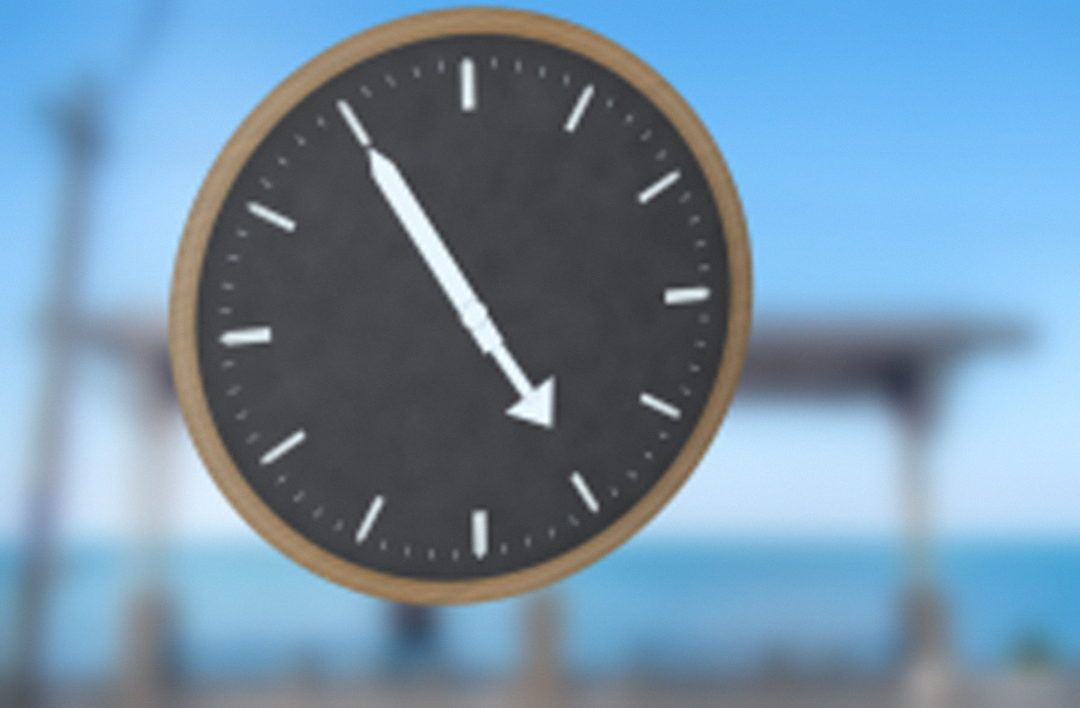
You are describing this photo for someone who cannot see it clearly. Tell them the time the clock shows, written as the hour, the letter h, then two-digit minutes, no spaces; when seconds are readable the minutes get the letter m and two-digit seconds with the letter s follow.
4h55
